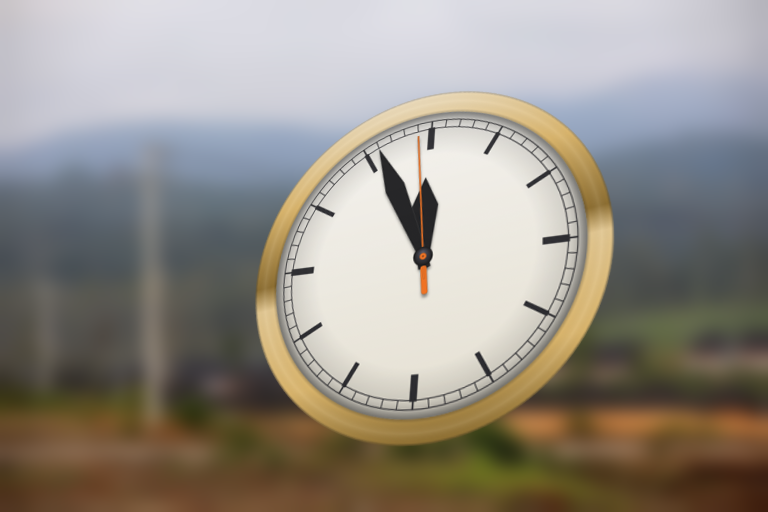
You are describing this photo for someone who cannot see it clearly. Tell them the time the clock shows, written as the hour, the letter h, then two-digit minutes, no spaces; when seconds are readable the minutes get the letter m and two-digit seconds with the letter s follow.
11h55m59s
